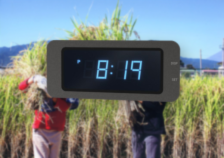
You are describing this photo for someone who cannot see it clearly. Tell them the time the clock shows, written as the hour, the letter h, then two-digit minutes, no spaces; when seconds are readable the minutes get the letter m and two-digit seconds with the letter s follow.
8h19
